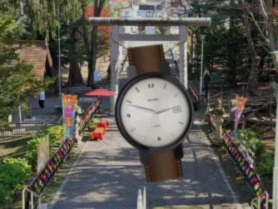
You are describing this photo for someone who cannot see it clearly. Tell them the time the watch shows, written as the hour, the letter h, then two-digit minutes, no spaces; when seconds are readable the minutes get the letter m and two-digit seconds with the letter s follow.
2h49
